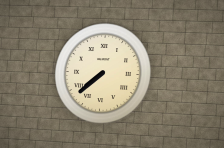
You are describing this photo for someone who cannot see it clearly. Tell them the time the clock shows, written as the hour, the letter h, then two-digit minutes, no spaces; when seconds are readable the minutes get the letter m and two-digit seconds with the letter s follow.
7h38
